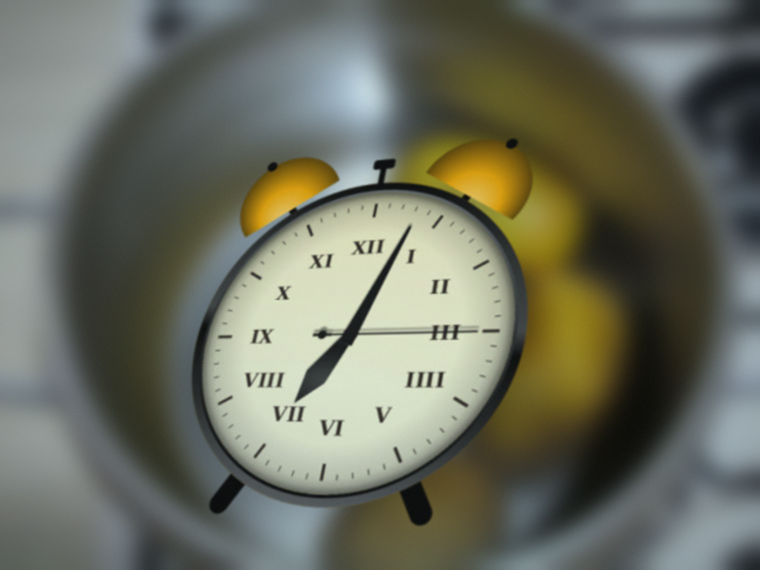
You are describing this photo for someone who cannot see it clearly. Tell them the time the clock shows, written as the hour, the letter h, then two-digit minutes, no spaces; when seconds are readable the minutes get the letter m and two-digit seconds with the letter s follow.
7h03m15s
